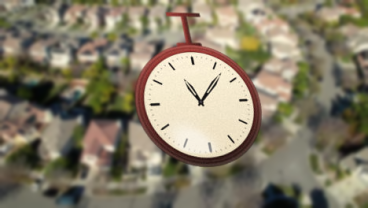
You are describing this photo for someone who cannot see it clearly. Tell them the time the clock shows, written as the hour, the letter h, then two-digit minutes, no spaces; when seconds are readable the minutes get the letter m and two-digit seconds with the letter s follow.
11h07
